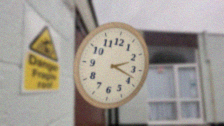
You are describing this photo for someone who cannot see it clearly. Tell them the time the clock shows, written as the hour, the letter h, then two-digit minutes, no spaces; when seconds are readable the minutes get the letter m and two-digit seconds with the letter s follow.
2h18
